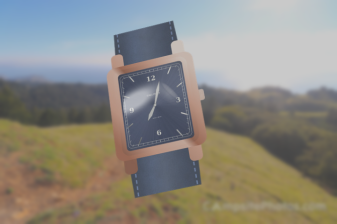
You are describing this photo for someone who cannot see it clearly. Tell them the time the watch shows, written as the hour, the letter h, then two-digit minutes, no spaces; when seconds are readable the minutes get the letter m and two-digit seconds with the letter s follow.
7h03
